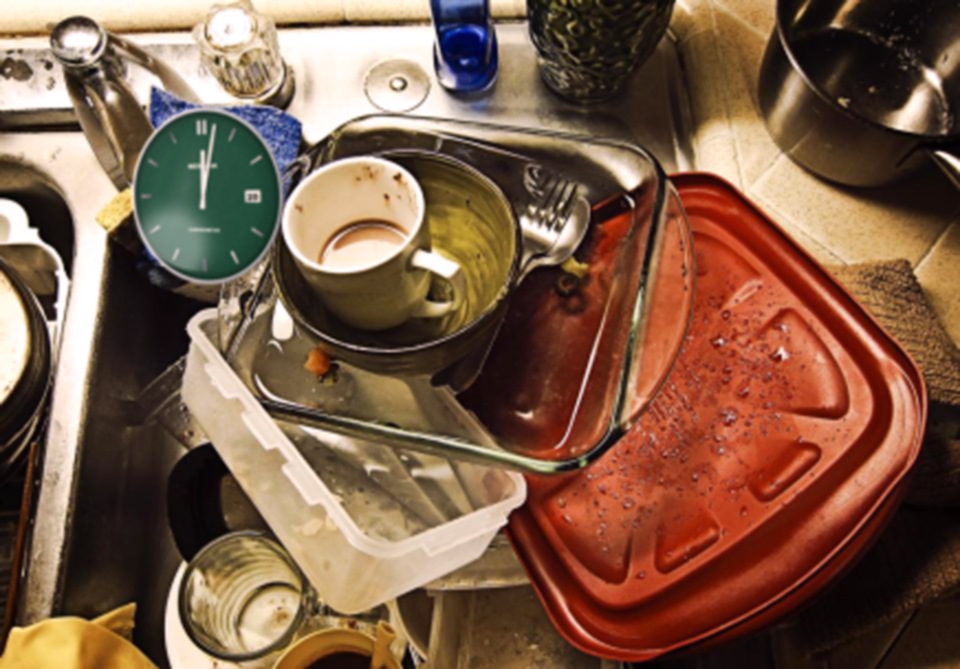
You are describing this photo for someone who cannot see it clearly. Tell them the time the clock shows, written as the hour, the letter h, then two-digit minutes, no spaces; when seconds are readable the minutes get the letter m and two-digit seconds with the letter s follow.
12h02
